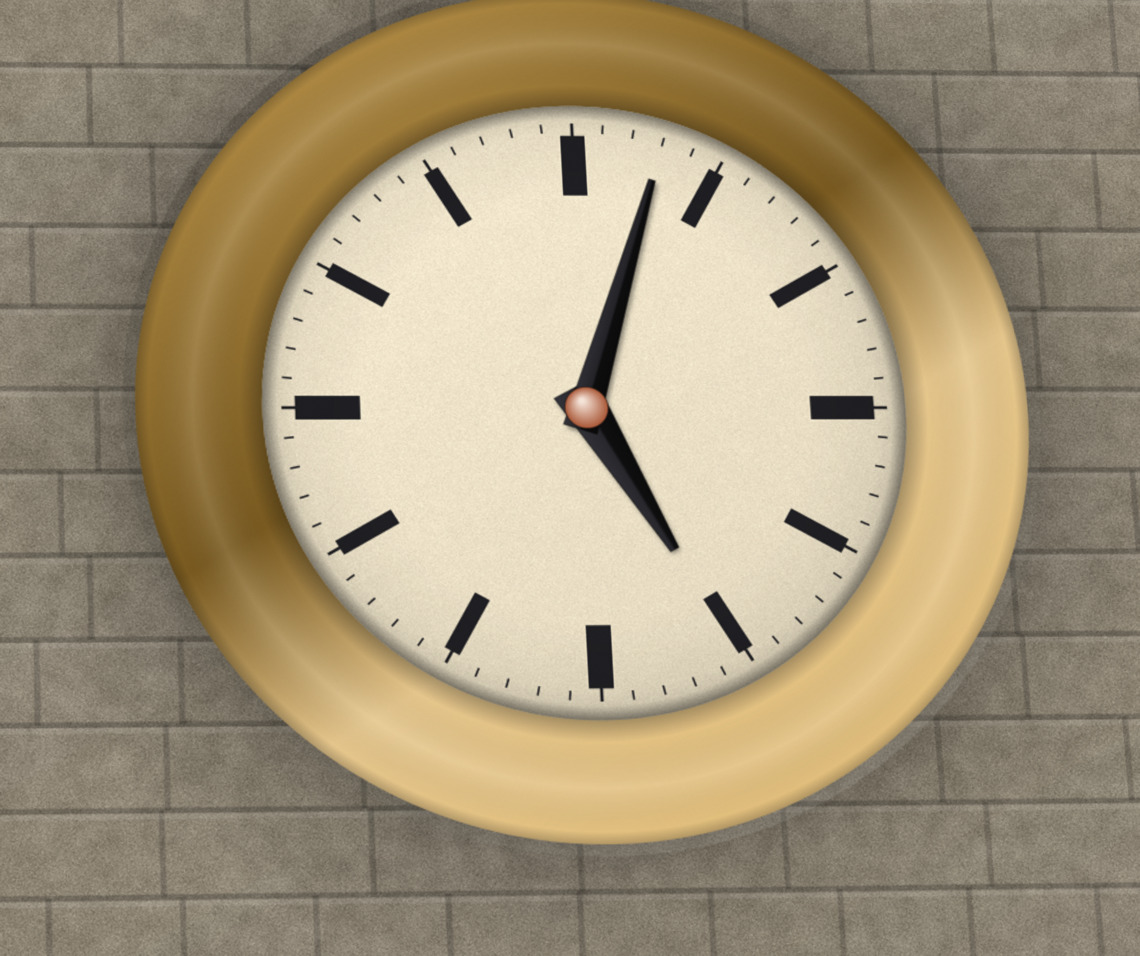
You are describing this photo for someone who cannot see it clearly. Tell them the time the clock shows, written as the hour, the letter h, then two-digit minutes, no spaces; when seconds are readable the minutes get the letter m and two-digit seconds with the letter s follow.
5h03
